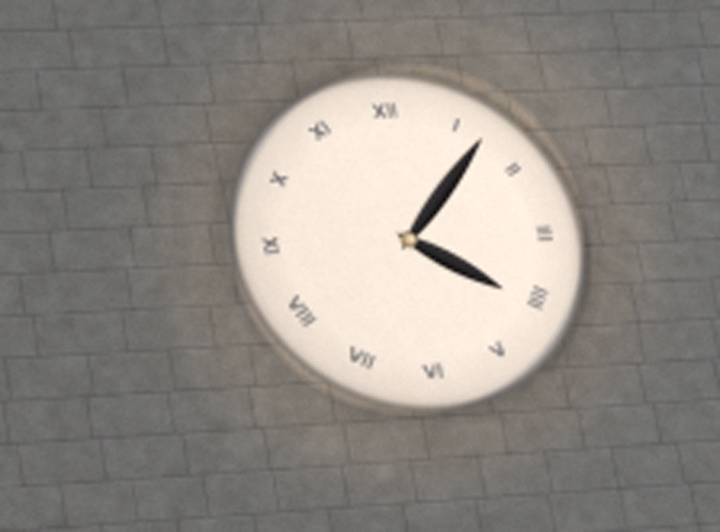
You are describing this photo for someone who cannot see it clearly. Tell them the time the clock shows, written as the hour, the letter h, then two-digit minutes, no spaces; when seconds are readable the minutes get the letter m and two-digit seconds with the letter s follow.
4h07
